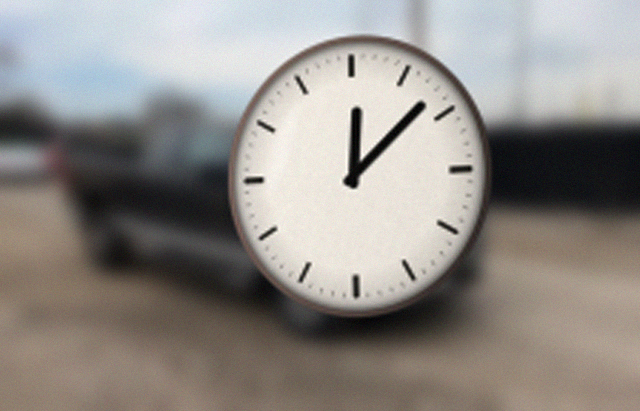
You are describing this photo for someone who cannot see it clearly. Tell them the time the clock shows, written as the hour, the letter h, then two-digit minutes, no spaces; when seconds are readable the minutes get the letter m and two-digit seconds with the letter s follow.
12h08
